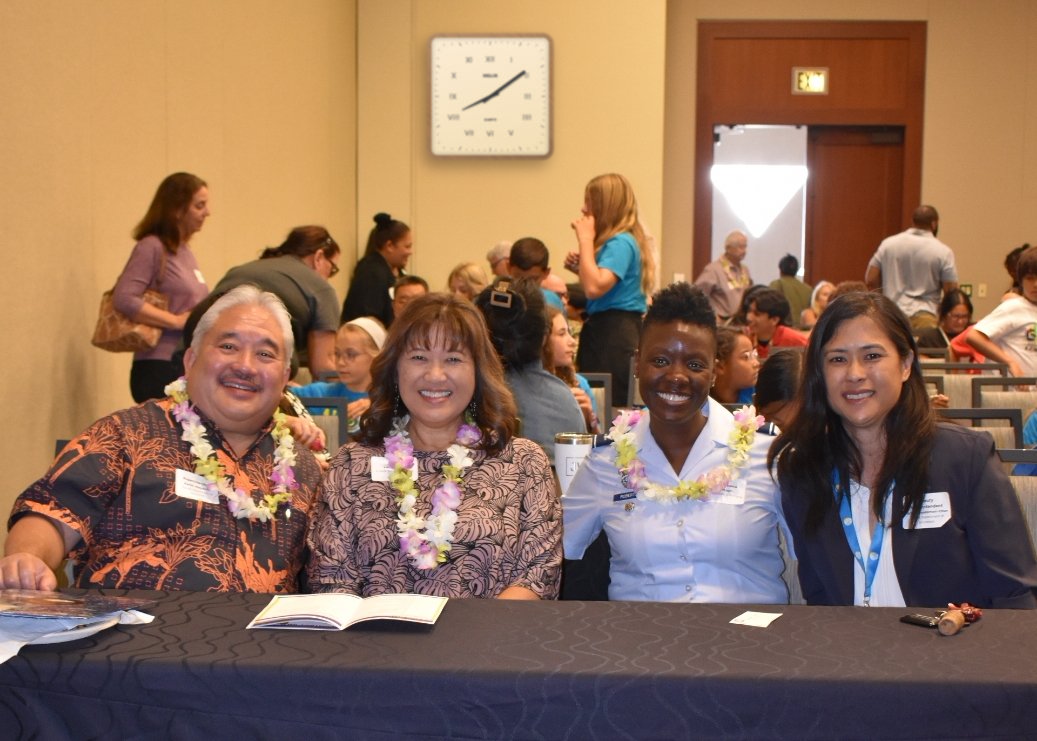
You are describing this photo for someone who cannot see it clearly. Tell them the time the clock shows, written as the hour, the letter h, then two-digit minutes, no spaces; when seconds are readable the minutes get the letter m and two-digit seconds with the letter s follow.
8h09
